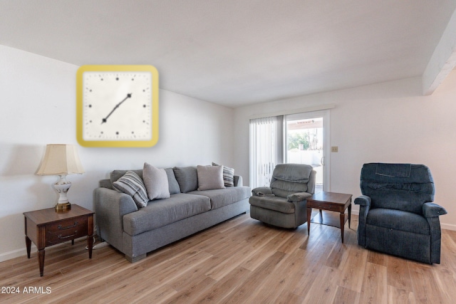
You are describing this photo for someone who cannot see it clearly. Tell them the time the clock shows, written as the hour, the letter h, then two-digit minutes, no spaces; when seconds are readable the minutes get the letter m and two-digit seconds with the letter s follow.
1h37
